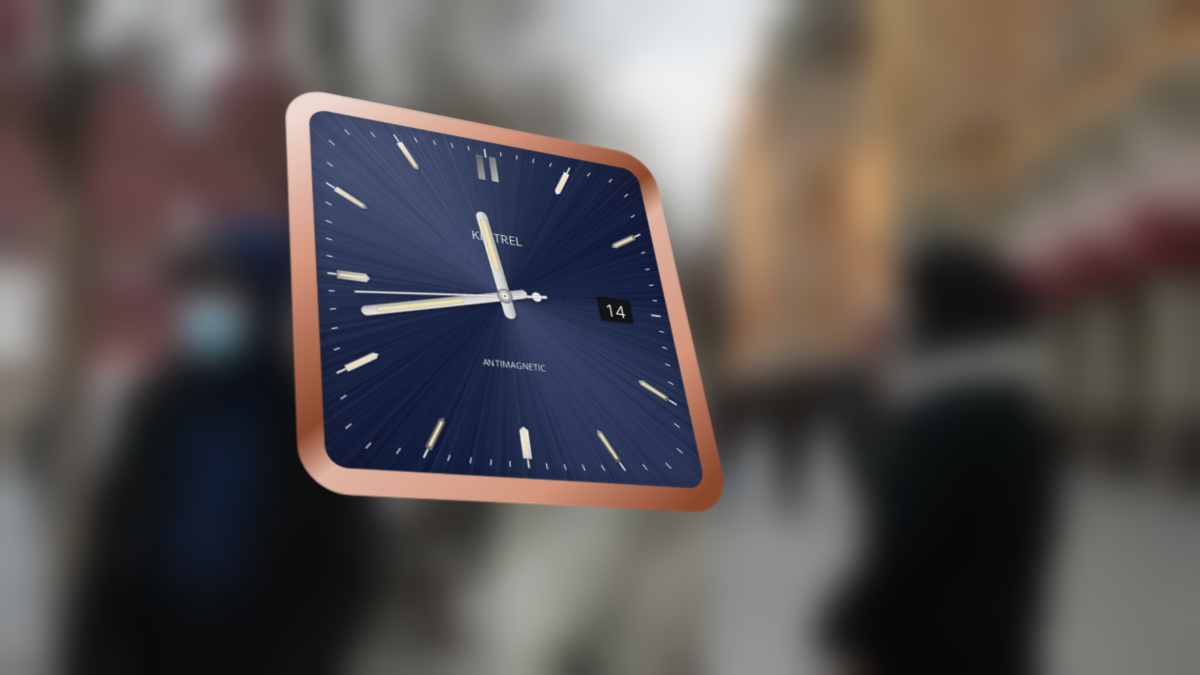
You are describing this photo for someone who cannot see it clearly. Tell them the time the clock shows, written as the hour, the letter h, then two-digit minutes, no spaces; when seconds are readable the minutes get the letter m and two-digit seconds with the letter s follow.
11h42m44s
